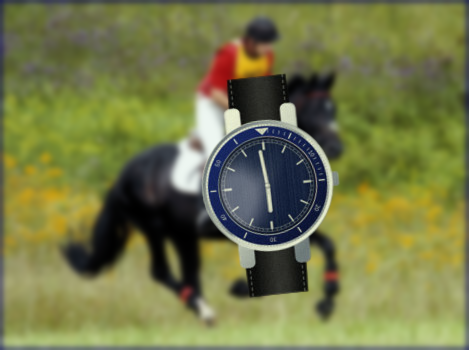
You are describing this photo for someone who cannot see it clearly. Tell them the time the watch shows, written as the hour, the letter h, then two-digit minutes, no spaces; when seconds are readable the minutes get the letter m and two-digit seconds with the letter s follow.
5h59
